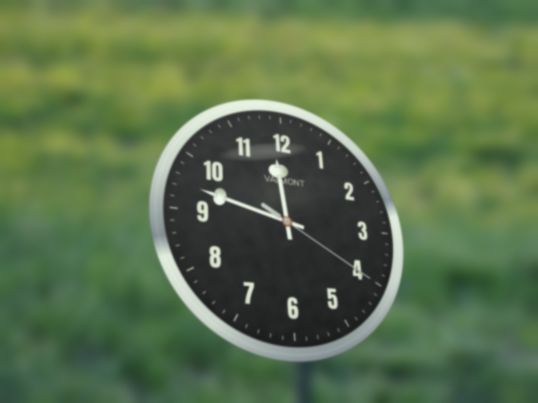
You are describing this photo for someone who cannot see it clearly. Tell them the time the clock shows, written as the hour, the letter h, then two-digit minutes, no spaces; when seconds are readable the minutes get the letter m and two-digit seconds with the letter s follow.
11h47m20s
